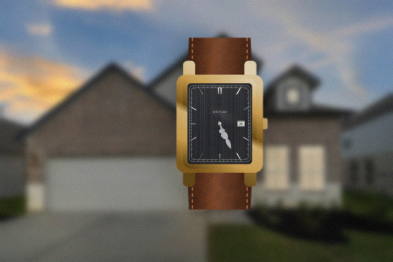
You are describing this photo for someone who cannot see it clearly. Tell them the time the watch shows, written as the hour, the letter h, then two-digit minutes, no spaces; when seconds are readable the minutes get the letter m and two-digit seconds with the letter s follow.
5h26
